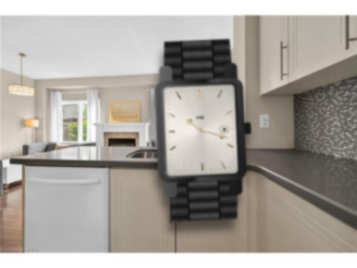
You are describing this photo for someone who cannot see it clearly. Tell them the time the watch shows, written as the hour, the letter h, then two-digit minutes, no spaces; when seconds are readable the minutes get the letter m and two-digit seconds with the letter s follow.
10h18
